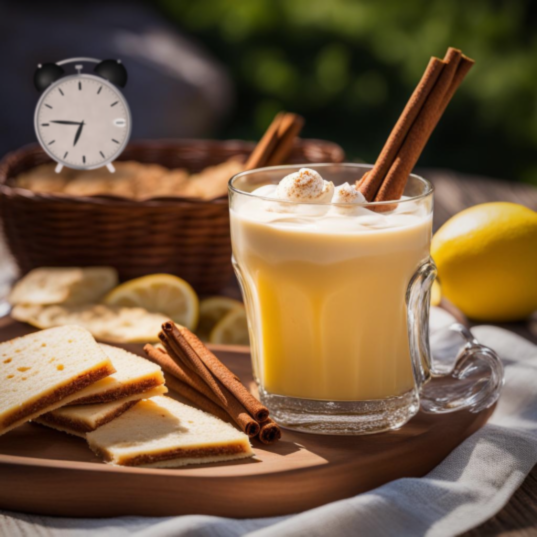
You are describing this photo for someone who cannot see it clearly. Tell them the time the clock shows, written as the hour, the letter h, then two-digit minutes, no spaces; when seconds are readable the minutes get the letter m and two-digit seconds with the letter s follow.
6h46
